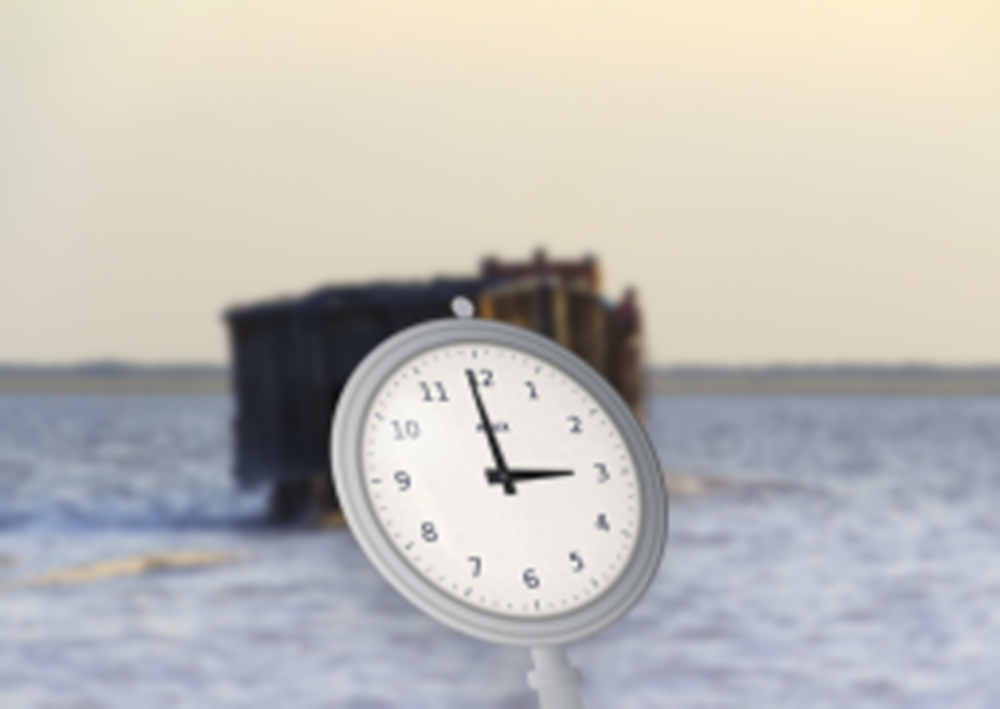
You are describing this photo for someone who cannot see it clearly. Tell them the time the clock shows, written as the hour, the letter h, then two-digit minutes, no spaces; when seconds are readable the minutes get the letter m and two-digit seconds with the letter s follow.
2h59
